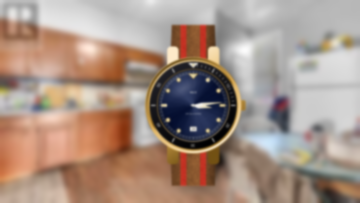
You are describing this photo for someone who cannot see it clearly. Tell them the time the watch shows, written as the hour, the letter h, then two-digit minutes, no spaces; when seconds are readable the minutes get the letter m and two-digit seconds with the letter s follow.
3h14
